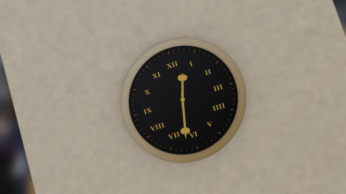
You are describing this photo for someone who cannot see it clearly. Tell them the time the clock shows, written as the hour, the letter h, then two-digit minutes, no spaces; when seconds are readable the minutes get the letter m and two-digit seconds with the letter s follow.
12h32
